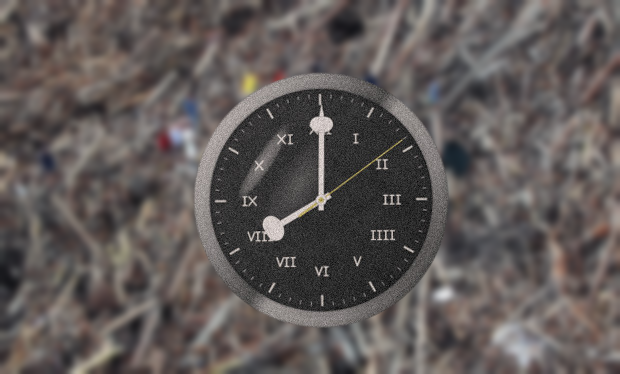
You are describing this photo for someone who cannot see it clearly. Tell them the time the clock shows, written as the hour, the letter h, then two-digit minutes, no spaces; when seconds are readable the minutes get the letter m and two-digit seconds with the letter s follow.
8h00m09s
